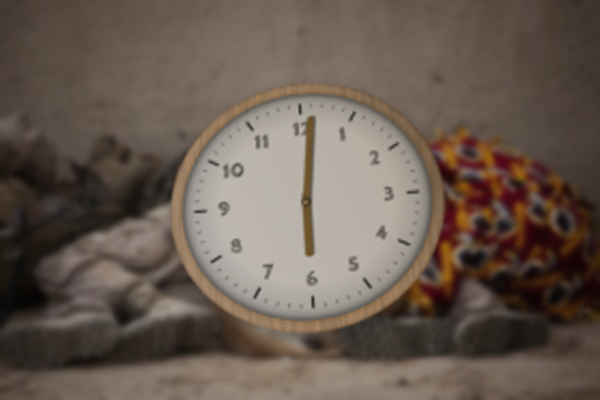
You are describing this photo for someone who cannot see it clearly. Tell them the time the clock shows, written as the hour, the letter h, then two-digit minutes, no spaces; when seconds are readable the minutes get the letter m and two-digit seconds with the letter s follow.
6h01
